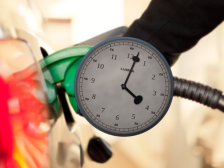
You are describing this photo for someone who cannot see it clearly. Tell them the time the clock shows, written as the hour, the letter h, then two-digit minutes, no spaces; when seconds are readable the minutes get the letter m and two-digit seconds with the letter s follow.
4h02
